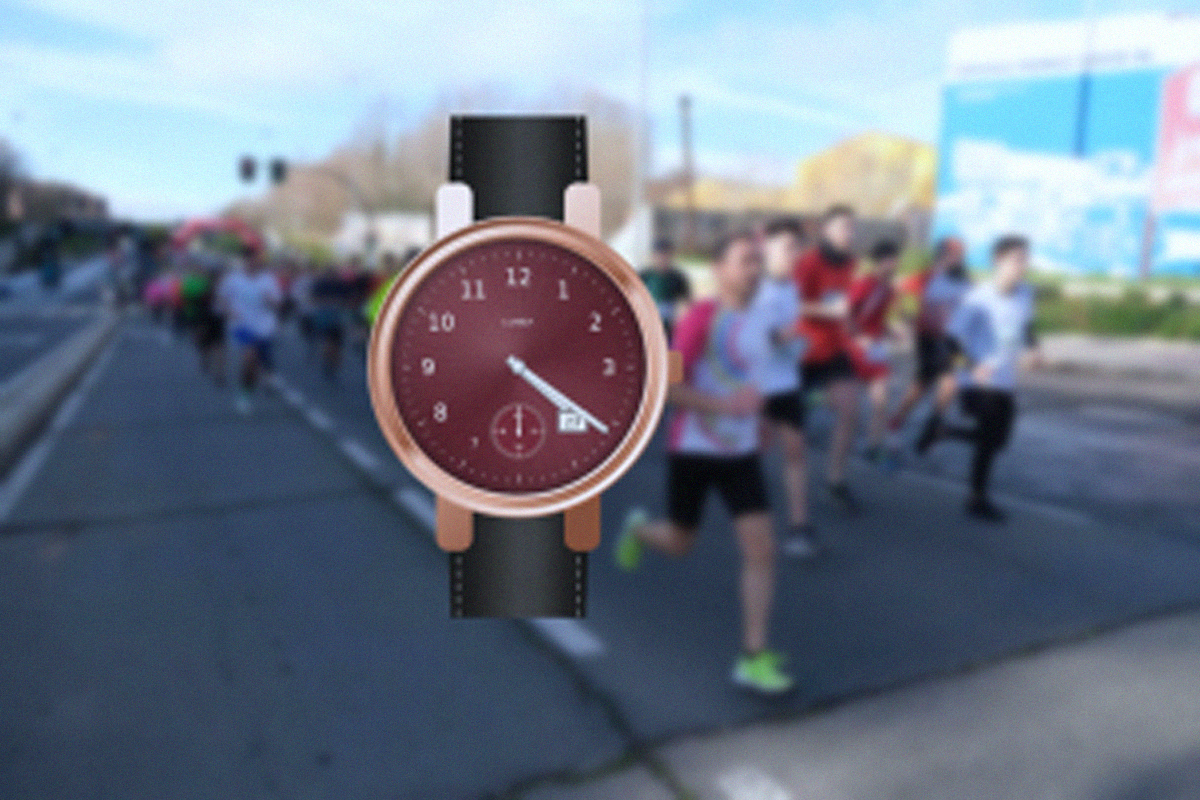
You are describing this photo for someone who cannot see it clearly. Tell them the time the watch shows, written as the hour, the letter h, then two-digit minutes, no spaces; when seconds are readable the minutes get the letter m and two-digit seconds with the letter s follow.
4h21
